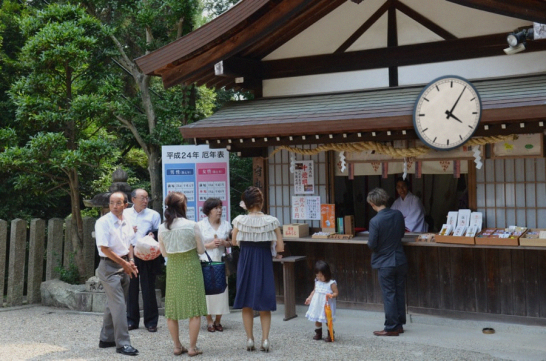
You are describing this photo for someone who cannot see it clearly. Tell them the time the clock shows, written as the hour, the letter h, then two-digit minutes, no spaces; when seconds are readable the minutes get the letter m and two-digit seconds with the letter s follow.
4h05
